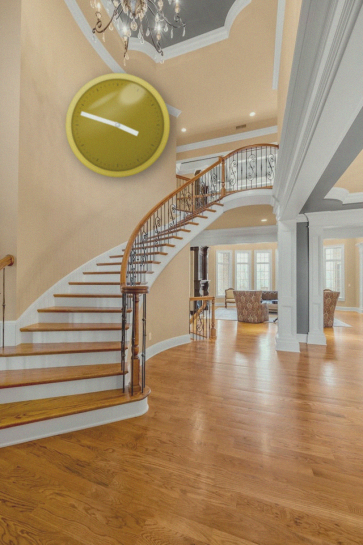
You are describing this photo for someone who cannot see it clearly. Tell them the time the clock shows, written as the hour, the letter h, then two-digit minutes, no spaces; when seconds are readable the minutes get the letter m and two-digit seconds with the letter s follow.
3h48
